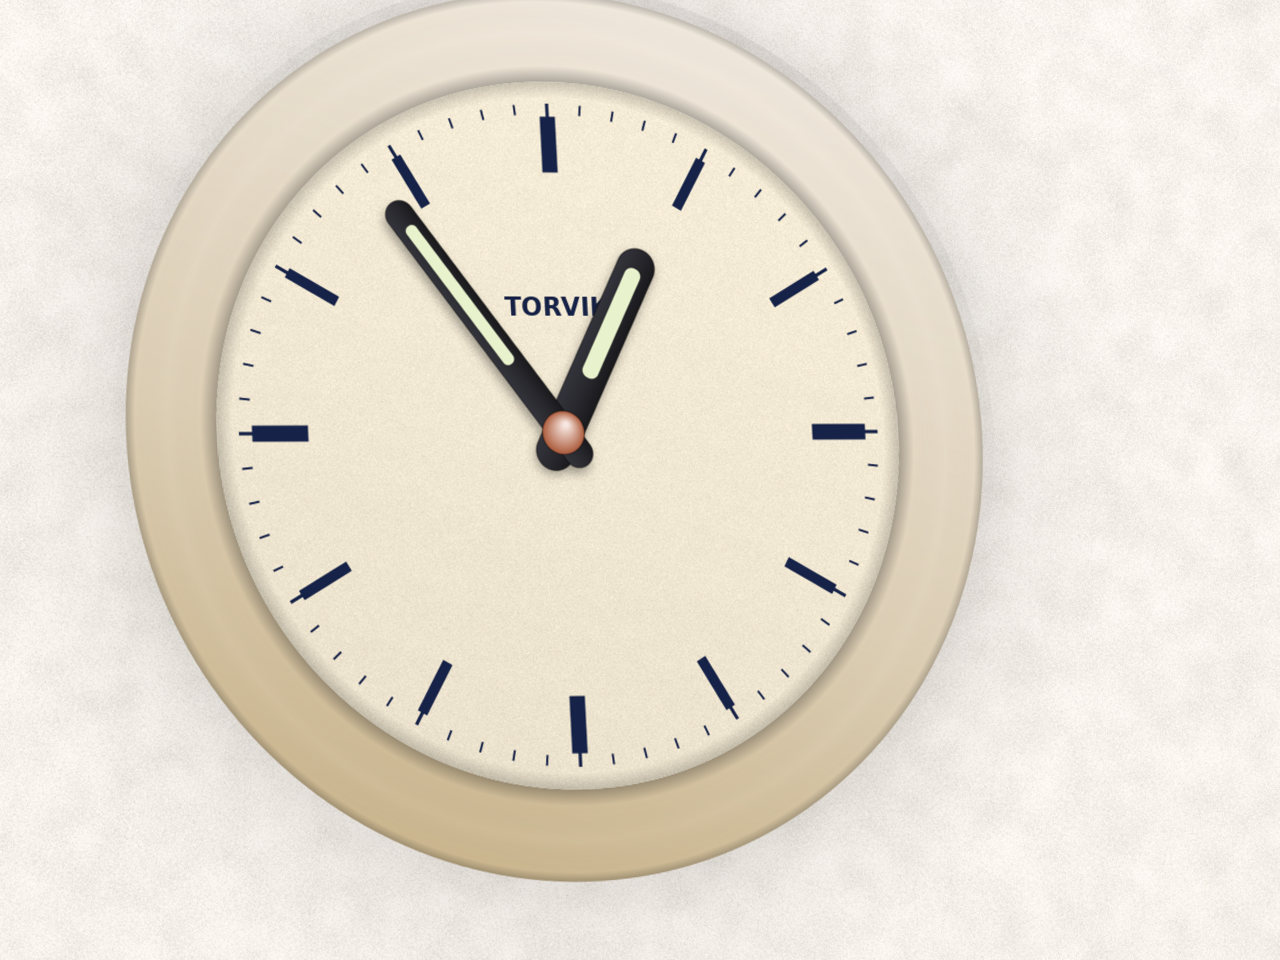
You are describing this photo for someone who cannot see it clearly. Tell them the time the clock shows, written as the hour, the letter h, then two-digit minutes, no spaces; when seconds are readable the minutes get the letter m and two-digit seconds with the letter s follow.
12h54
